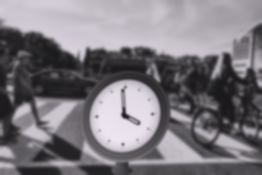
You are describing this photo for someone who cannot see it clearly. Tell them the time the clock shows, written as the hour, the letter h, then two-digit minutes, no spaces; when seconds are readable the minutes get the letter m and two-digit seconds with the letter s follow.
3h59
